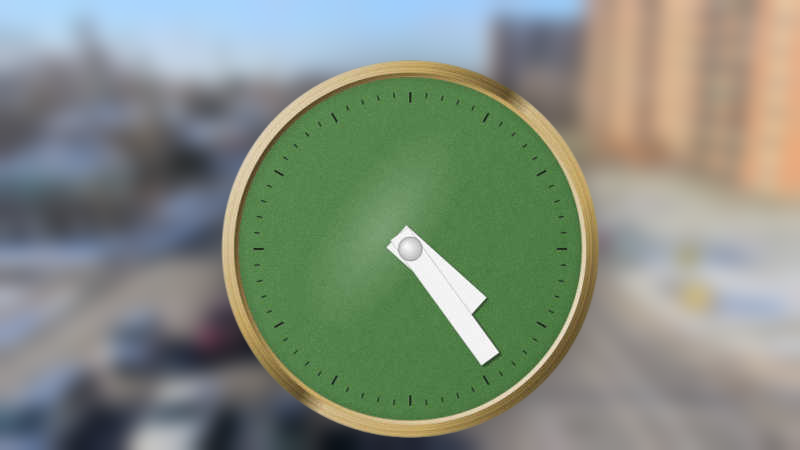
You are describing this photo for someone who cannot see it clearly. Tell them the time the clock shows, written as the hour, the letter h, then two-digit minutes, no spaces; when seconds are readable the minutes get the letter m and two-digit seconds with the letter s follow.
4h24
